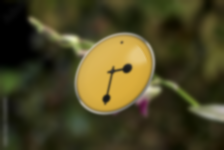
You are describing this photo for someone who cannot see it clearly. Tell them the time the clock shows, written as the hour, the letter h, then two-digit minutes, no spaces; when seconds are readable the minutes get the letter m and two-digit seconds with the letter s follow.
2h29
